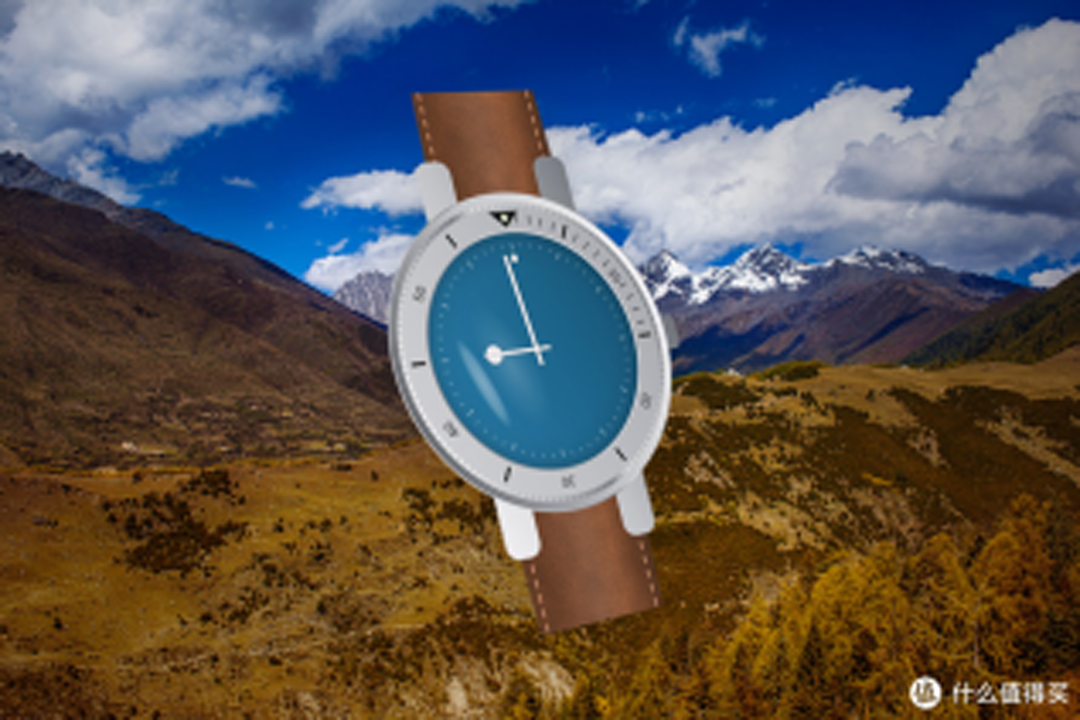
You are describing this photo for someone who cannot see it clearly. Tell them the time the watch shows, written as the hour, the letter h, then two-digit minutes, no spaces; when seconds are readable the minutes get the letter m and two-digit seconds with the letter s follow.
8h59
